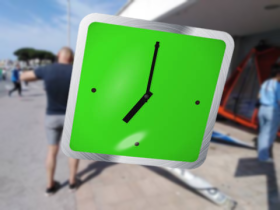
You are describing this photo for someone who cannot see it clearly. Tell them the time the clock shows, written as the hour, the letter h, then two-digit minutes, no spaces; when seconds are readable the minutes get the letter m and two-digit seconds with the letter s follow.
7h00
